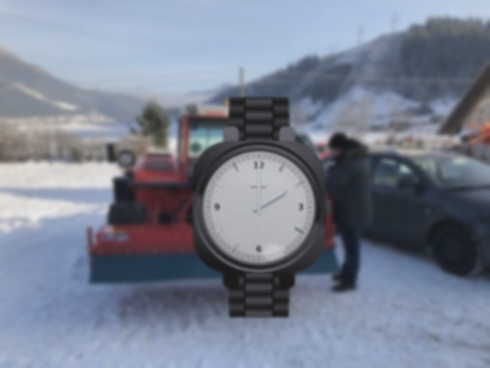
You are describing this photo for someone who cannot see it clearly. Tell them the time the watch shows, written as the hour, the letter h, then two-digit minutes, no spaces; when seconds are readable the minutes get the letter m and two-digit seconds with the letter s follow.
2h00
